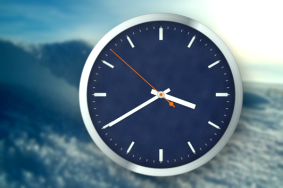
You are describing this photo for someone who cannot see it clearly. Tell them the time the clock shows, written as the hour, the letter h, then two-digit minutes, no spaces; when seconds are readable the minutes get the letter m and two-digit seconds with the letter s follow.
3h39m52s
